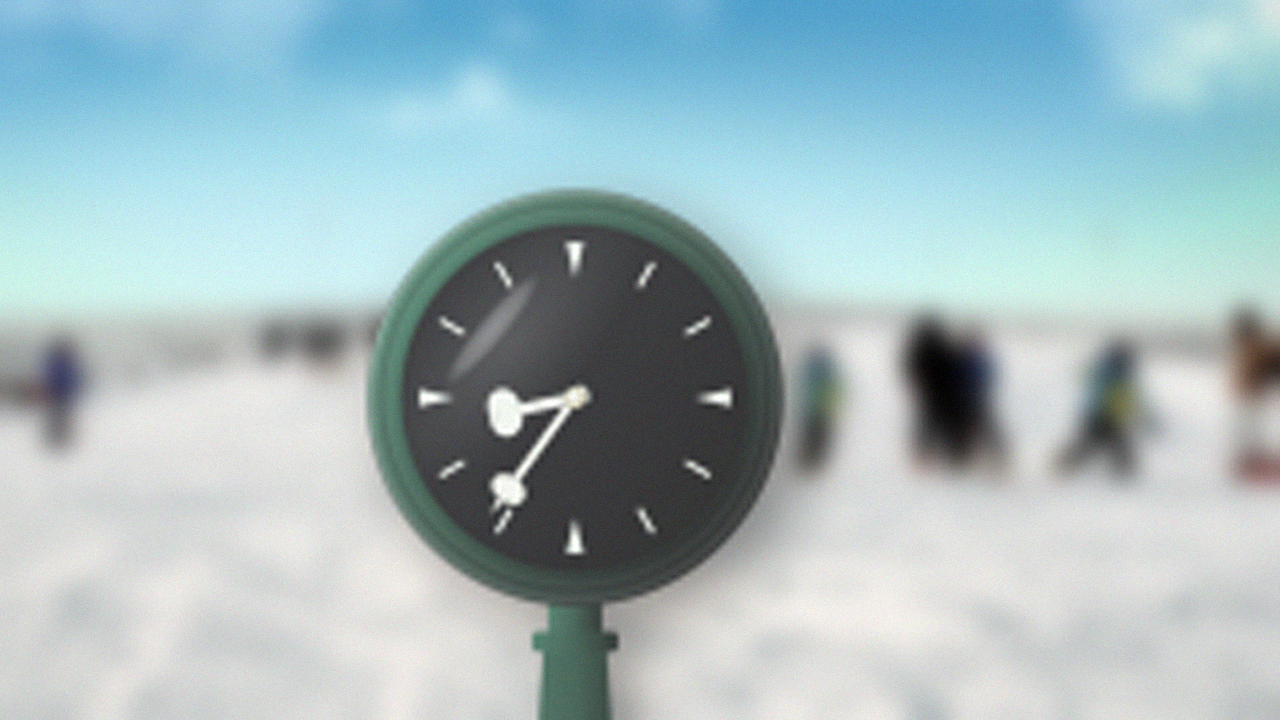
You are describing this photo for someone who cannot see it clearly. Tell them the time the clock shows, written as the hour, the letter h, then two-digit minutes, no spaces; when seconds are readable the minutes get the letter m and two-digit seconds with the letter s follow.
8h36
